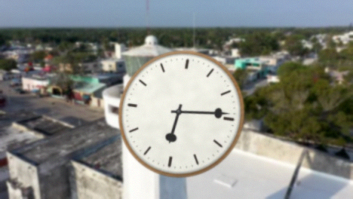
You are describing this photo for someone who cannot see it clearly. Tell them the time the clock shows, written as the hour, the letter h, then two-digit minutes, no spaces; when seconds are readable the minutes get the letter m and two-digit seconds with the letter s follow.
6h14
